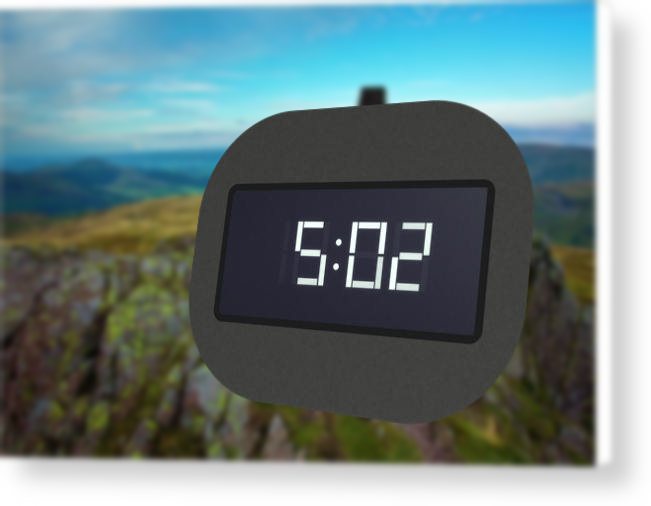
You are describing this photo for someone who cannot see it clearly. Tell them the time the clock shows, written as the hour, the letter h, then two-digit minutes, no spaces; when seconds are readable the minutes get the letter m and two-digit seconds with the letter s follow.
5h02
